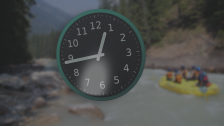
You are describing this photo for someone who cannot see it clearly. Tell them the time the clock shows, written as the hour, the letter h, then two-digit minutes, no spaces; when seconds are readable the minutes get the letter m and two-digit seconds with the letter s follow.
12h44
